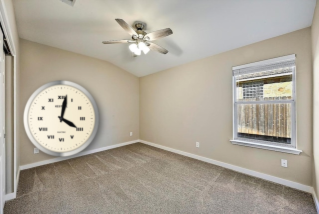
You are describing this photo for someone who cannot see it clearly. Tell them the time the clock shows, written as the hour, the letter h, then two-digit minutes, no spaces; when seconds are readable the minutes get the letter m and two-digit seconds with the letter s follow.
4h02
